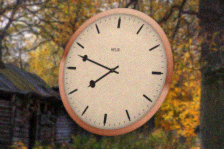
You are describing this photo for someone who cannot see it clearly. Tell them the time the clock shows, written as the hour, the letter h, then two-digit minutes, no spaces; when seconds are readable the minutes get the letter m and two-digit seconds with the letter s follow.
7h48
